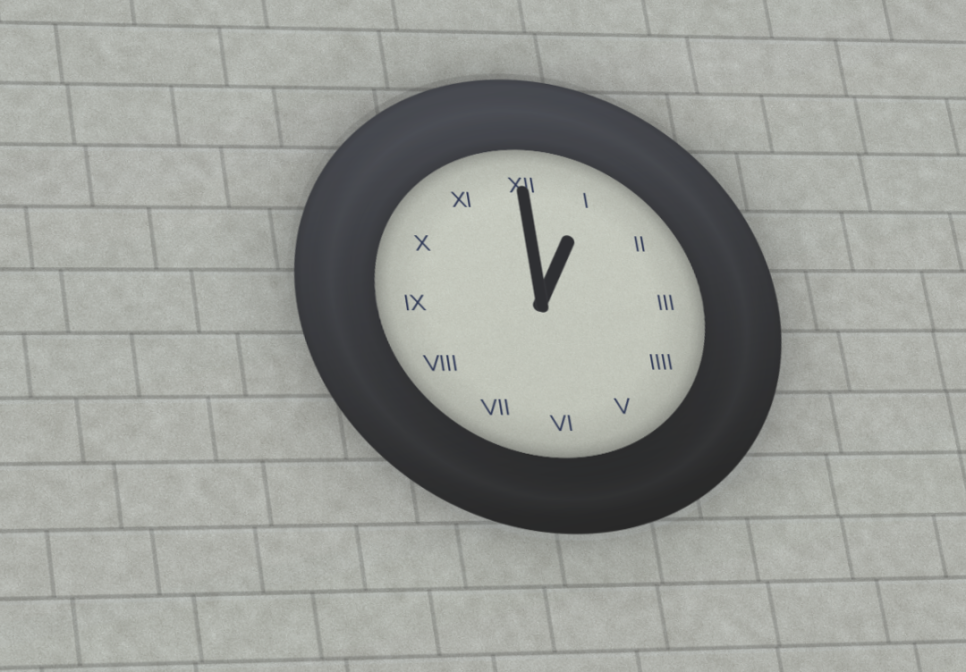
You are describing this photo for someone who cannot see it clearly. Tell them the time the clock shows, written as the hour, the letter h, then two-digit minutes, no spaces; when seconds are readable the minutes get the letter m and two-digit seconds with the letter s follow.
1h00
